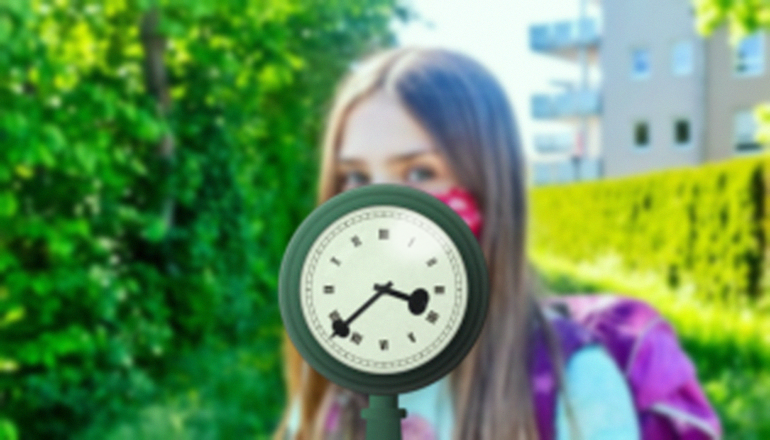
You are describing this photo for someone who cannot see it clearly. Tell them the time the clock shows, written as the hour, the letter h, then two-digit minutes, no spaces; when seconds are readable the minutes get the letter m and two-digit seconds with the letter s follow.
3h38
